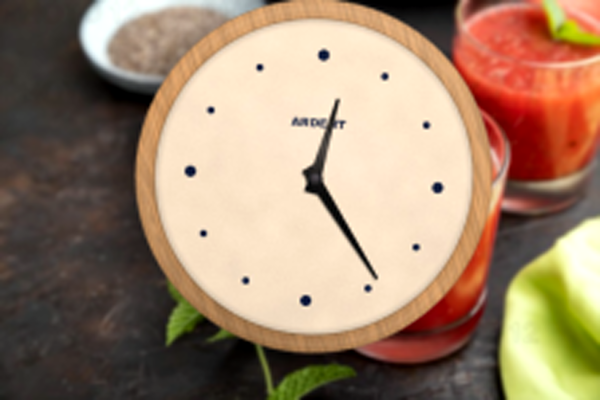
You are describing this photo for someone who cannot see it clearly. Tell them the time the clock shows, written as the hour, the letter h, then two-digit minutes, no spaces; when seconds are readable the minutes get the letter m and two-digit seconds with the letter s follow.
12h24
